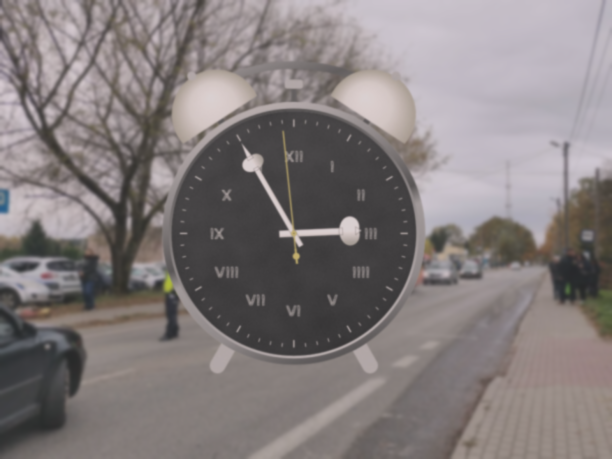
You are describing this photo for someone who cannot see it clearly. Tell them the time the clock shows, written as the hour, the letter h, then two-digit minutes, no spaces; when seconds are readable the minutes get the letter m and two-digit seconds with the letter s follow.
2h54m59s
